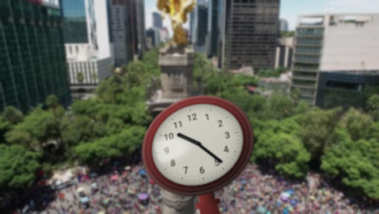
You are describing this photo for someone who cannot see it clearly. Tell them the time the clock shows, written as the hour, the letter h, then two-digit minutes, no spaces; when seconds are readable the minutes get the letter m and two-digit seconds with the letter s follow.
10h24
